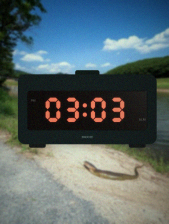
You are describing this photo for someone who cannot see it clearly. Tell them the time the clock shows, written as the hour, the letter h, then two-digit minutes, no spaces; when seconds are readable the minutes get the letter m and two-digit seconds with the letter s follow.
3h03
